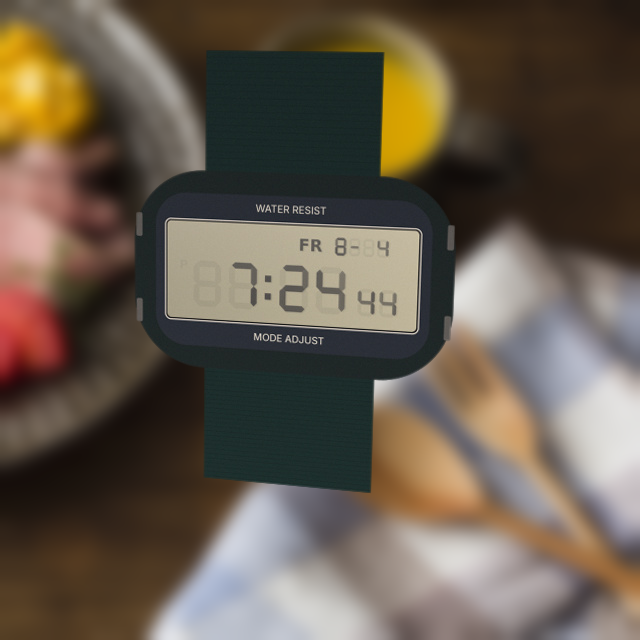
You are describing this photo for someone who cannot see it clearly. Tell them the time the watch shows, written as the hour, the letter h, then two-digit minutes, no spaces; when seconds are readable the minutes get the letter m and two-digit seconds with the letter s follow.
7h24m44s
